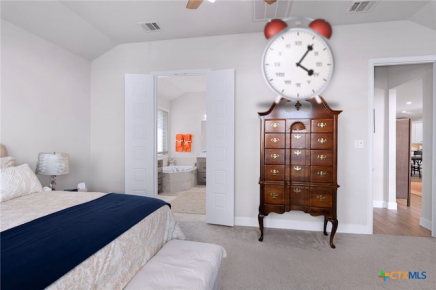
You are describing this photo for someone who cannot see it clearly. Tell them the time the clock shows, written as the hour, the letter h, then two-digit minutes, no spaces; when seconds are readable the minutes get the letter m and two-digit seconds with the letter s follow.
4h06
